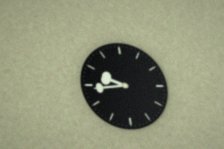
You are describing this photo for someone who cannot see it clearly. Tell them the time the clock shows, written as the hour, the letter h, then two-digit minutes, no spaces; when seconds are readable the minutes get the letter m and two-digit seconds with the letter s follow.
9h44
